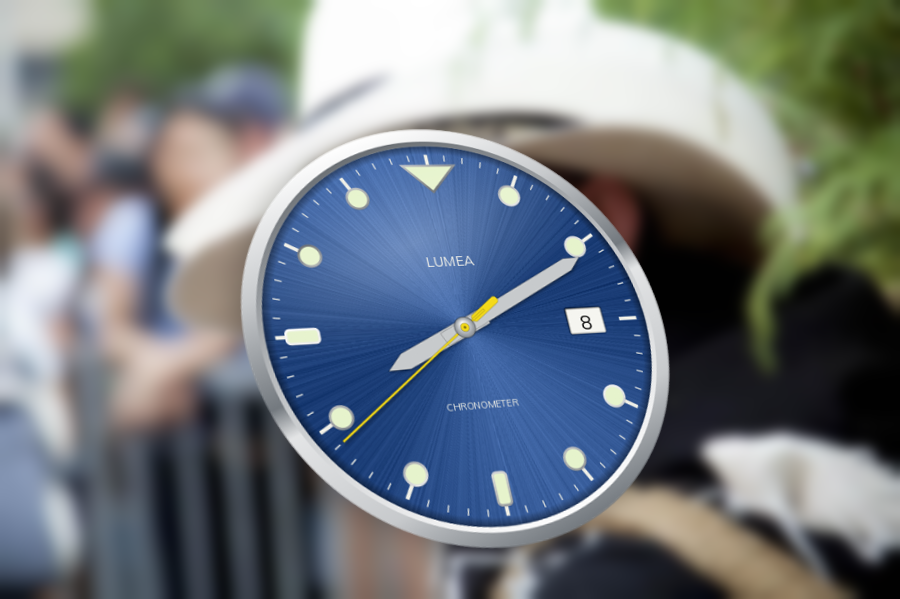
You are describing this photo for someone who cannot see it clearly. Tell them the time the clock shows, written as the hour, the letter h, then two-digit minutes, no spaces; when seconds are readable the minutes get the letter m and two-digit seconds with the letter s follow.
8h10m39s
